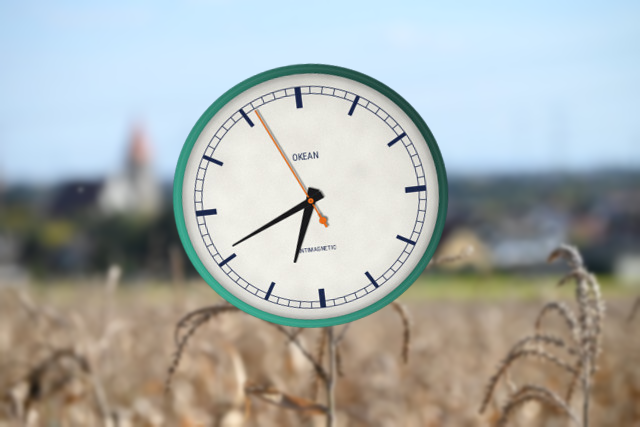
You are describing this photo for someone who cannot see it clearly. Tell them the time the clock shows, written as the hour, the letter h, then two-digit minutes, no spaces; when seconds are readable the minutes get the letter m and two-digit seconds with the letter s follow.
6h40m56s
